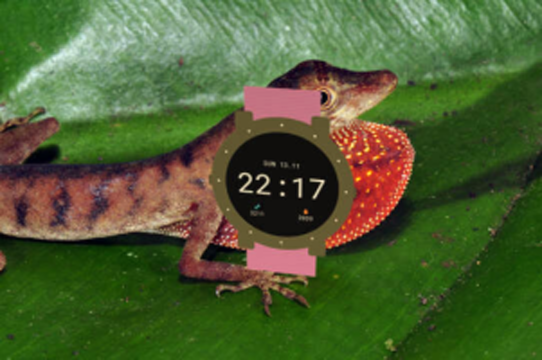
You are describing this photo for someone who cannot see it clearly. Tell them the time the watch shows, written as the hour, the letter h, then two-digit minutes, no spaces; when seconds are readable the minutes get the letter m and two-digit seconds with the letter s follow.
22h17
